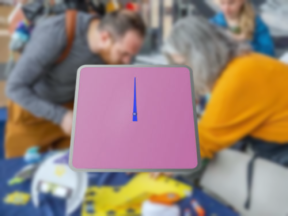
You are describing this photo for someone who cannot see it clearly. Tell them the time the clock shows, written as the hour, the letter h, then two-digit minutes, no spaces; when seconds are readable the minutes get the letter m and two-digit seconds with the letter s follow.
12h00
